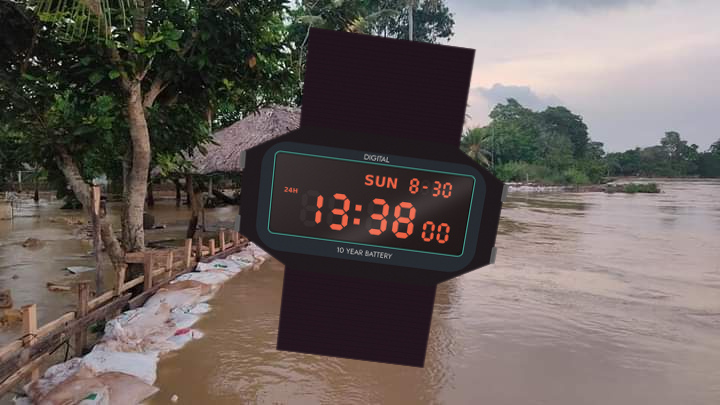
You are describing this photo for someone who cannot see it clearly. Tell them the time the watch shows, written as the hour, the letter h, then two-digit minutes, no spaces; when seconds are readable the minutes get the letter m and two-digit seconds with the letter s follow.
13h38m00s
